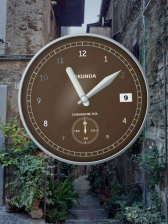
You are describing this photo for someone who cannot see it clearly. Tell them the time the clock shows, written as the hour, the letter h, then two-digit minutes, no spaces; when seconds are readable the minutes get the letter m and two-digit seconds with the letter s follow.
11h09
